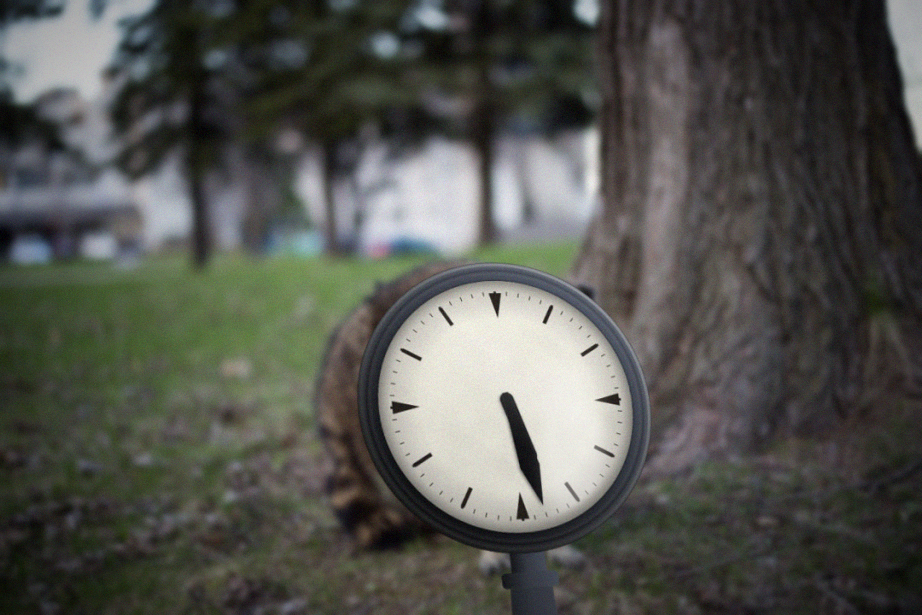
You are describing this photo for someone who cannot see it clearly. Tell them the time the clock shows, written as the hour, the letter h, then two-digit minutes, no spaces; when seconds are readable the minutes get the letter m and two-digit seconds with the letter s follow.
5h28
